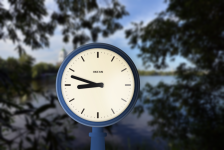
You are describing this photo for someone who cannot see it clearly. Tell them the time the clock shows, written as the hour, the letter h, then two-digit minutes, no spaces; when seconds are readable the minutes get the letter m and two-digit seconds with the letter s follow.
8h48
